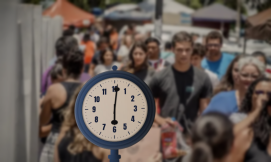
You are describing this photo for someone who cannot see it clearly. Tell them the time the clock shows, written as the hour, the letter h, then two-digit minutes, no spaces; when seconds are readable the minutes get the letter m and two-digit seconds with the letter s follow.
6h01
